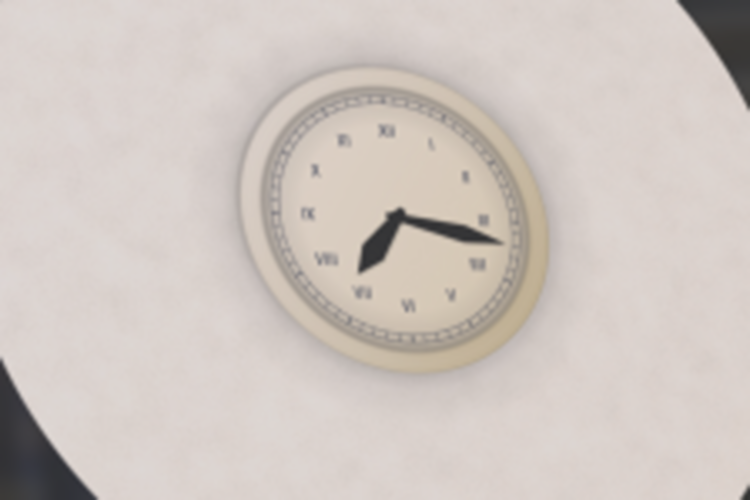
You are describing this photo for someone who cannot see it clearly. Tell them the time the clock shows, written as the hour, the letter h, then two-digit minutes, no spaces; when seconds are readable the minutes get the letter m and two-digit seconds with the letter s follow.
7h17
